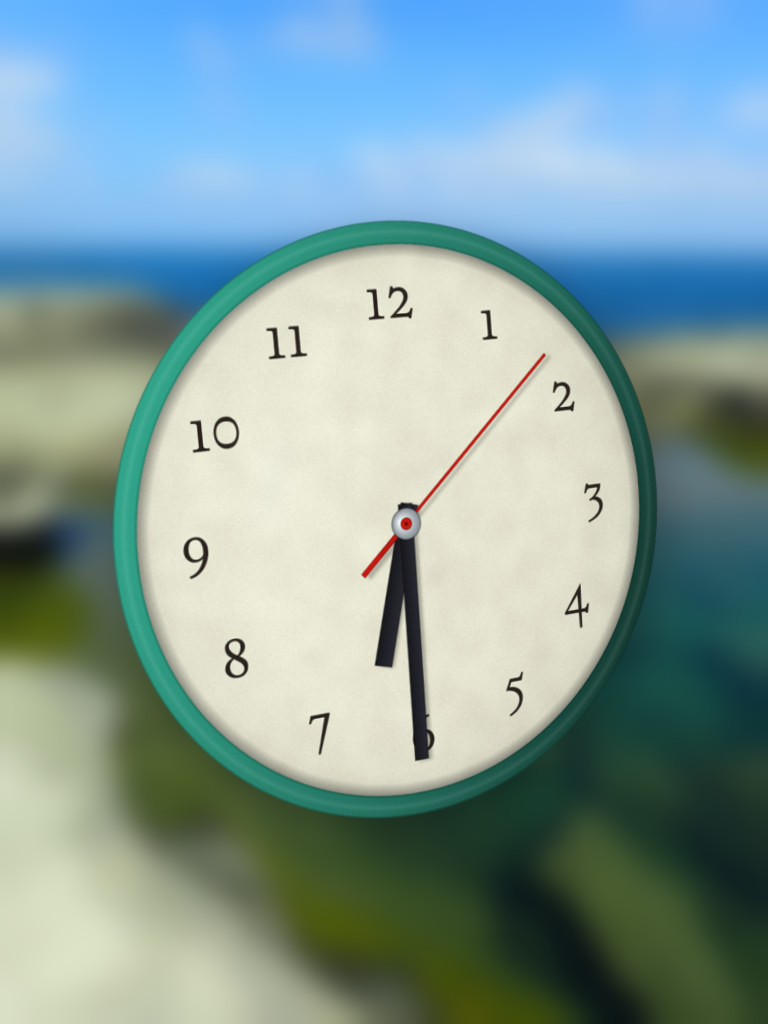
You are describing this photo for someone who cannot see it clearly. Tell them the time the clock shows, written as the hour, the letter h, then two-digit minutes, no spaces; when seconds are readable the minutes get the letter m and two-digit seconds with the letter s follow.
6h30m08s
